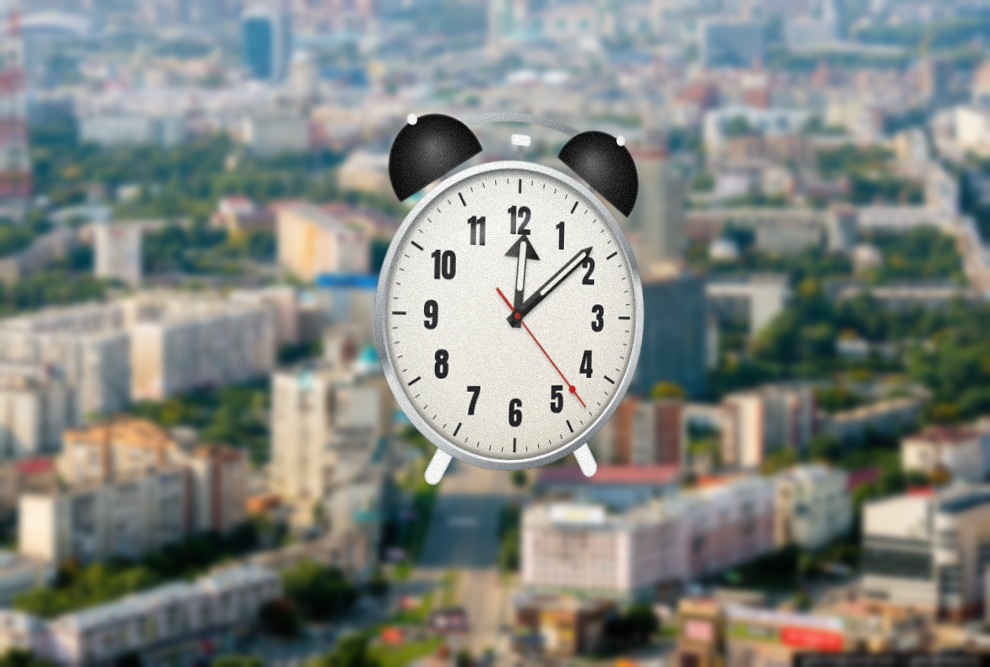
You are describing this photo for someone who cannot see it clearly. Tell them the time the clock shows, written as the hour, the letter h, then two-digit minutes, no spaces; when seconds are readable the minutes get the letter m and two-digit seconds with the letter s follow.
12h08m23s
